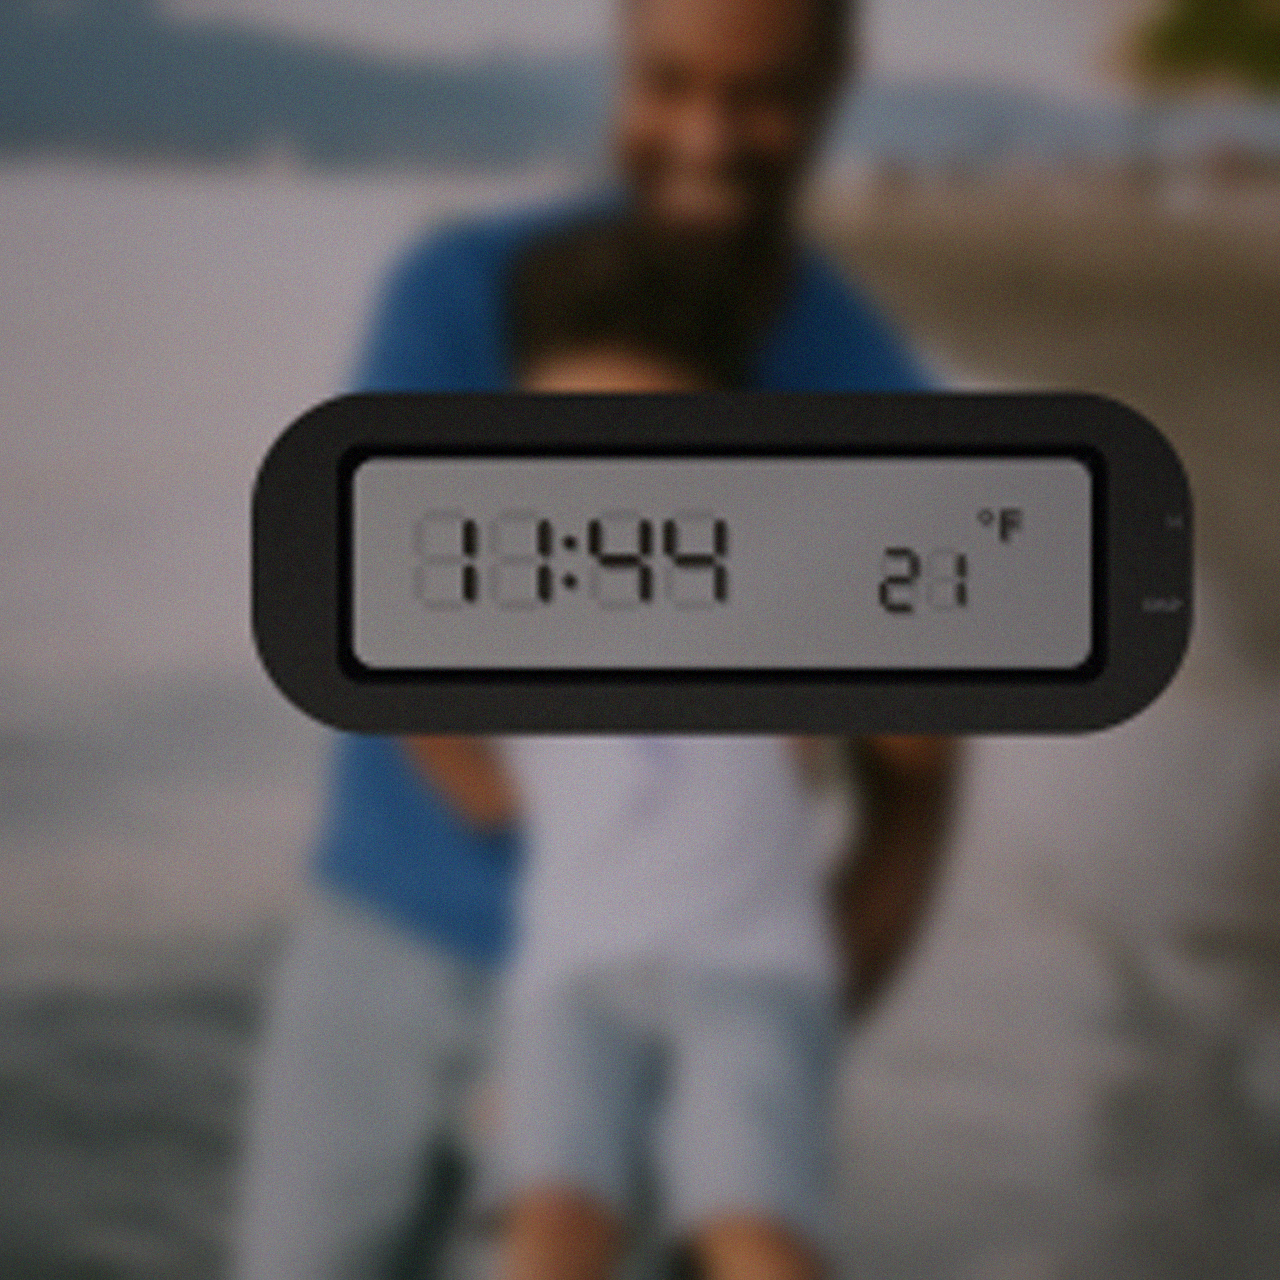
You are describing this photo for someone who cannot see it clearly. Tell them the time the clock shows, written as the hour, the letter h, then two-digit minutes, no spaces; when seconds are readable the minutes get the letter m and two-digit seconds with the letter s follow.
11h44
